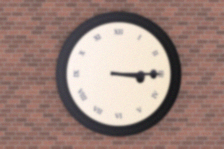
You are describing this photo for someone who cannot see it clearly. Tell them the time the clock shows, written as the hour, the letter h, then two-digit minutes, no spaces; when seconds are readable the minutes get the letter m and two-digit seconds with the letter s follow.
3h15
